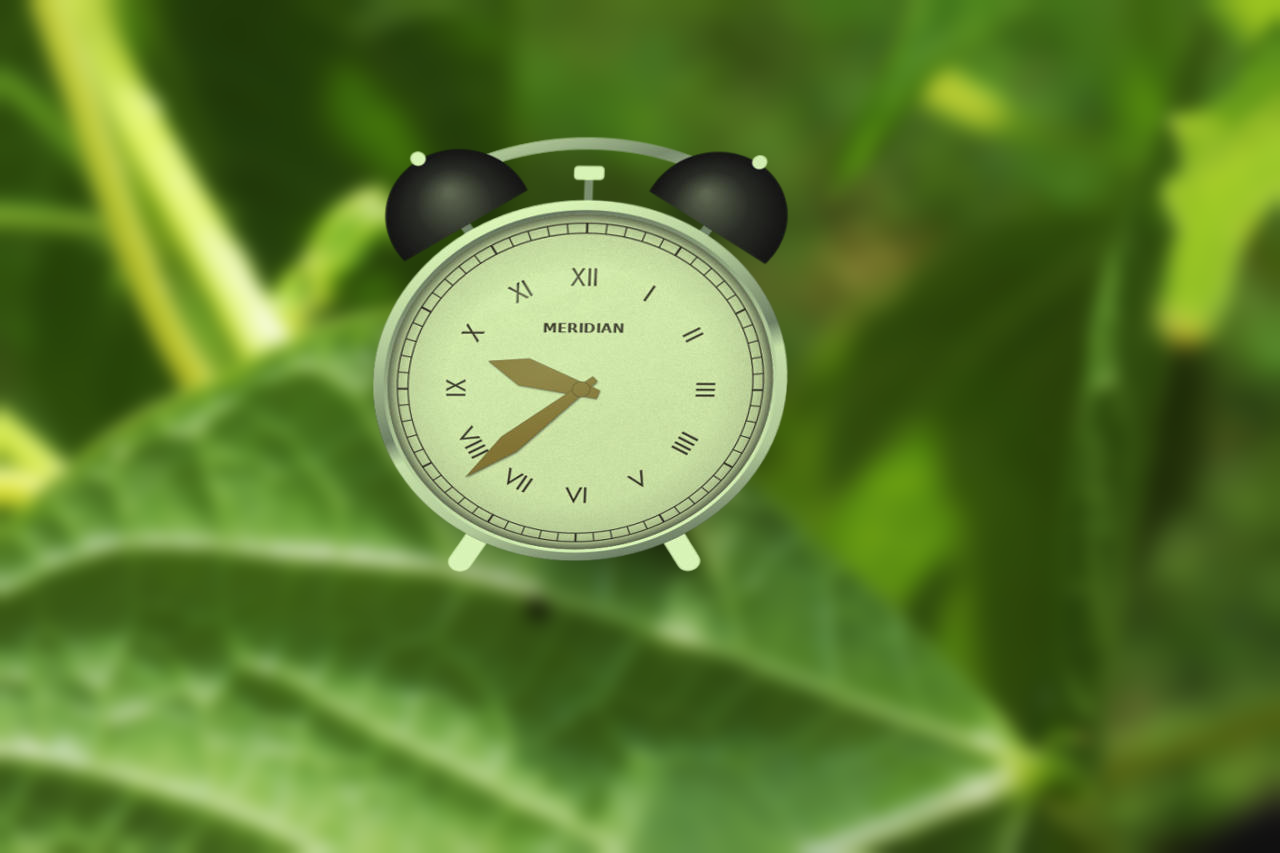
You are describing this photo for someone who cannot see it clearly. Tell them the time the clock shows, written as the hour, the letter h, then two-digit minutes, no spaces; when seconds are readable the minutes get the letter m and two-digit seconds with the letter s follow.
9h38
